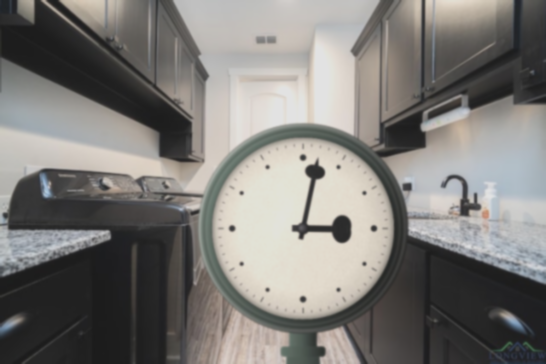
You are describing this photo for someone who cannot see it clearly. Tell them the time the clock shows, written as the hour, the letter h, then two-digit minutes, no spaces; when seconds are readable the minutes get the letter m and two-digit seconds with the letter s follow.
3h02
